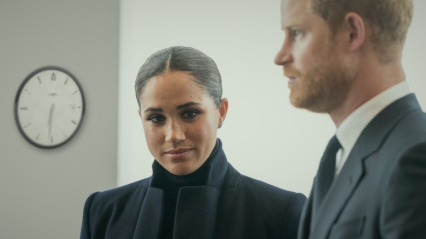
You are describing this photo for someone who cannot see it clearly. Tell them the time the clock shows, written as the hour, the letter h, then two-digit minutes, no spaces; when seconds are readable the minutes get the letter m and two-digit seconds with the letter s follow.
6h31
